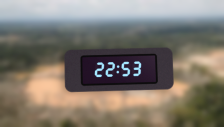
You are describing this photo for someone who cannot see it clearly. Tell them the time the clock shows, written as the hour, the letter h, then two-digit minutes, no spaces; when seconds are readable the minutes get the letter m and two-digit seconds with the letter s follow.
22h53
